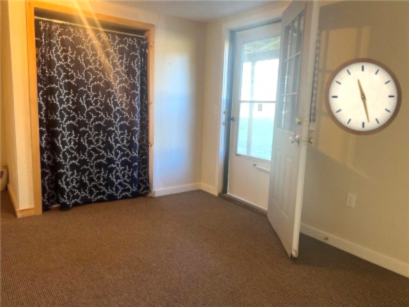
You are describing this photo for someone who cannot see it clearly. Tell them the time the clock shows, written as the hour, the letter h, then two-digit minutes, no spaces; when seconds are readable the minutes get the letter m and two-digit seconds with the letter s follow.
11h28
